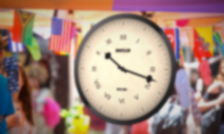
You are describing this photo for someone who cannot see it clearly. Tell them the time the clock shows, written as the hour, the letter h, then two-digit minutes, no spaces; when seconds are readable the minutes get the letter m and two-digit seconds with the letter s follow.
10h18
